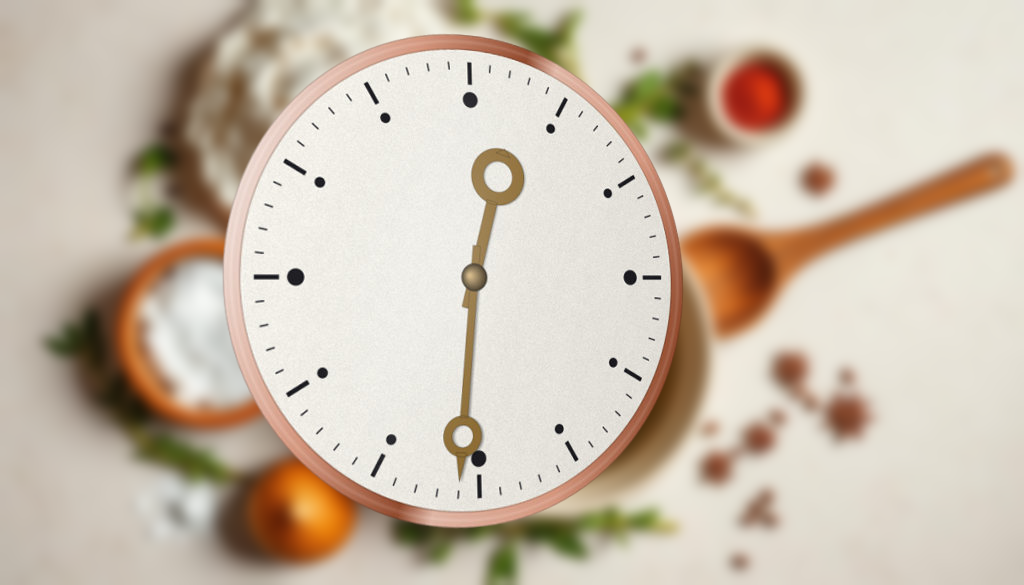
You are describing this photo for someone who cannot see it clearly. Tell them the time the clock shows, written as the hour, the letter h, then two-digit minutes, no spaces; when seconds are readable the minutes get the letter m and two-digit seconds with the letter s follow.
12h31
